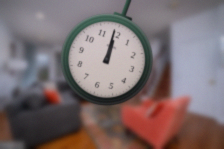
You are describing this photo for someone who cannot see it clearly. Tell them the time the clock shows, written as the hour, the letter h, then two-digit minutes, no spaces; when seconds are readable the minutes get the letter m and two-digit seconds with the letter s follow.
11h59
